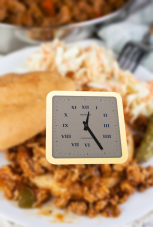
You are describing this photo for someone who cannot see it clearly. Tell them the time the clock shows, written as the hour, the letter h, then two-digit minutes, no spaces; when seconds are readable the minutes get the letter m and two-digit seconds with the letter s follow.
12h25
